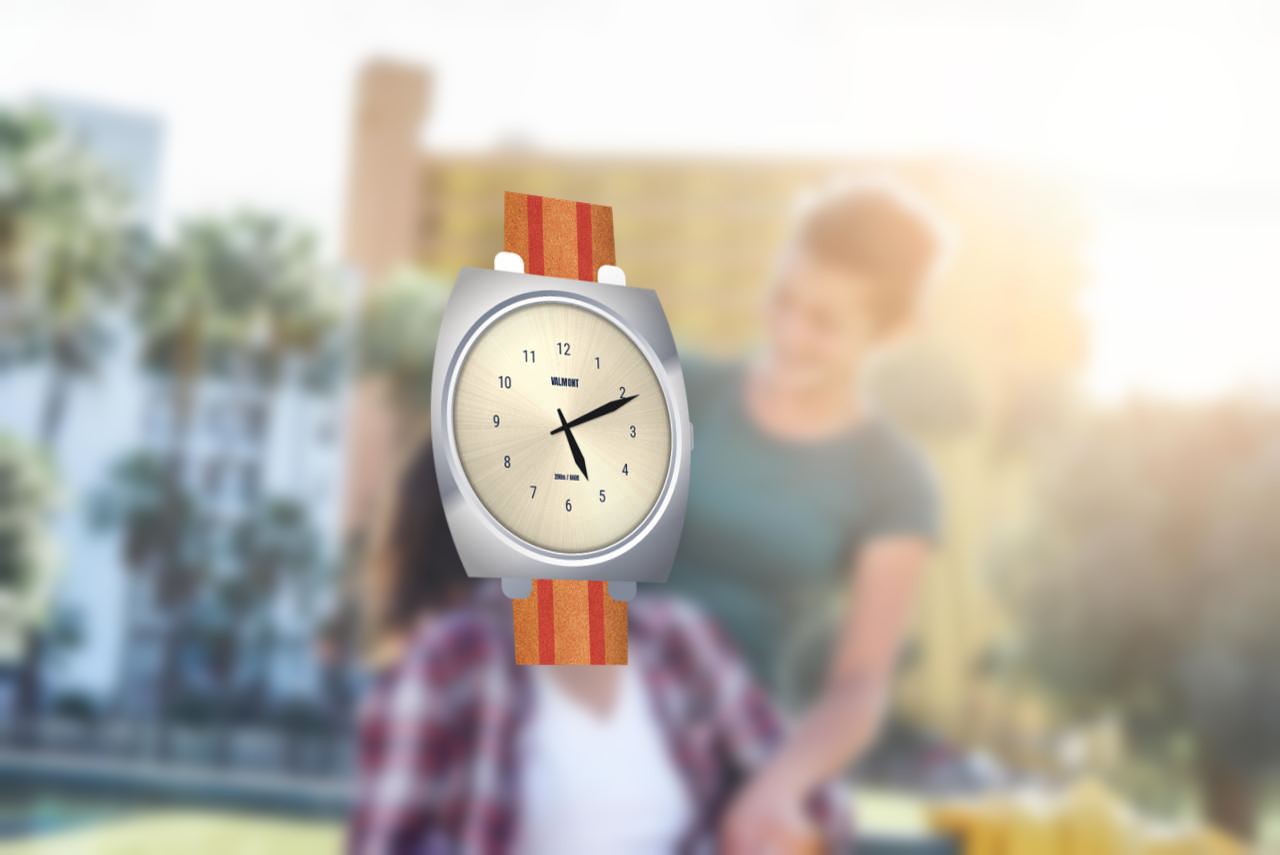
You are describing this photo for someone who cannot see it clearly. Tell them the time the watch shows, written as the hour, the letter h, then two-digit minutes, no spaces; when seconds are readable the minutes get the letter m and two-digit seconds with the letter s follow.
5h11
